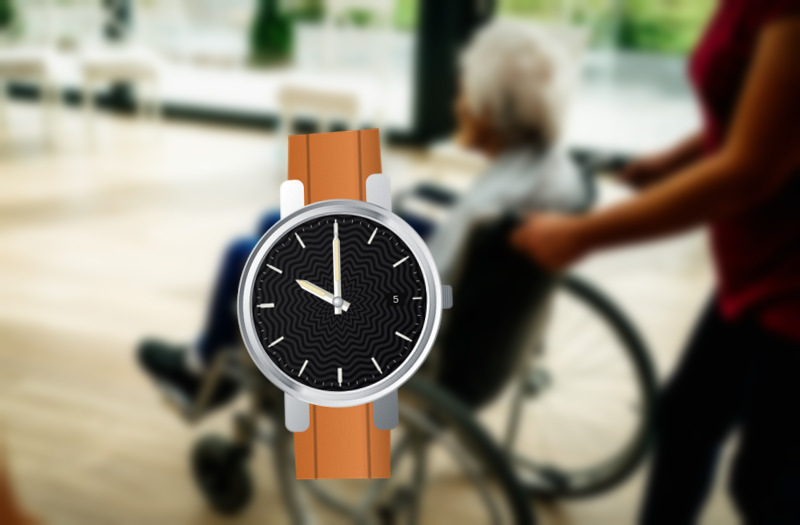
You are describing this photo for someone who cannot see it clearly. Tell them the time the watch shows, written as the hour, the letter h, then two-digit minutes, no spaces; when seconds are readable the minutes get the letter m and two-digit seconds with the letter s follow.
10h00
